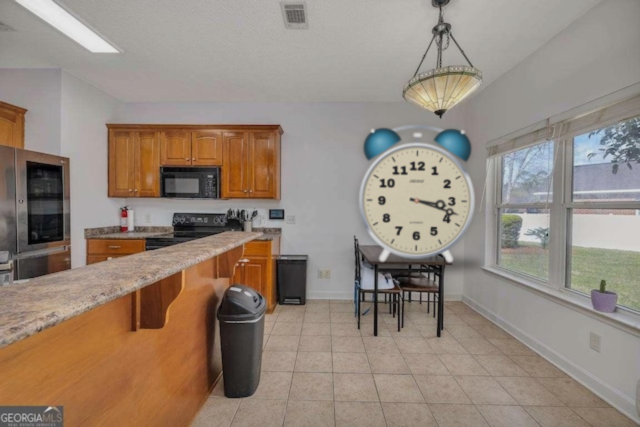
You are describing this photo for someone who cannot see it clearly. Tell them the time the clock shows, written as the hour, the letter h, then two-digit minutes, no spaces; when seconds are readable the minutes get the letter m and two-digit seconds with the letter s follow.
3h18
